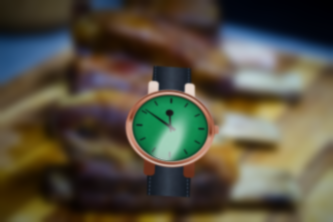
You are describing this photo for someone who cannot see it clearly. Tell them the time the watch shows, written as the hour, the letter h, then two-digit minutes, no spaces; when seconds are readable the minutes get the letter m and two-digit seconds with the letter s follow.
11h51
